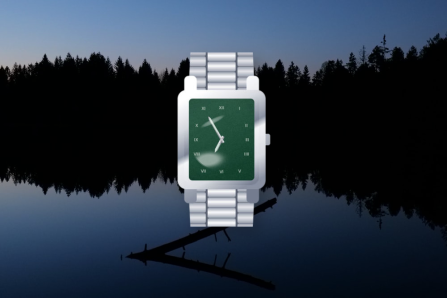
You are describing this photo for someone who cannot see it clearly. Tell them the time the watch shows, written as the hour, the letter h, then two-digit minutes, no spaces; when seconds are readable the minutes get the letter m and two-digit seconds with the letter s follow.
6h55
